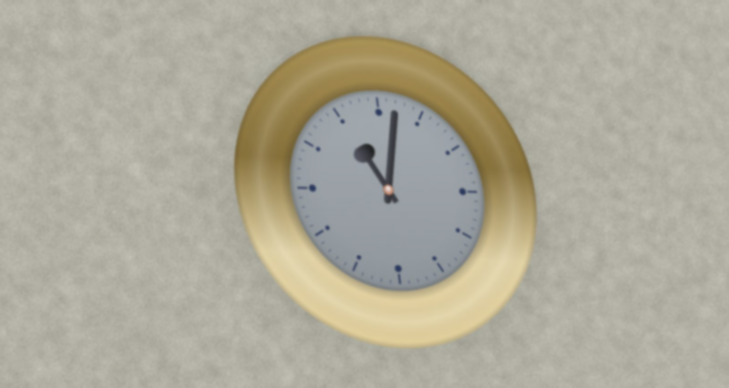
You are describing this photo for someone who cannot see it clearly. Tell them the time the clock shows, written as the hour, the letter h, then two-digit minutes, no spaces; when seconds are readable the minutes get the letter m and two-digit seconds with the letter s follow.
11h02
